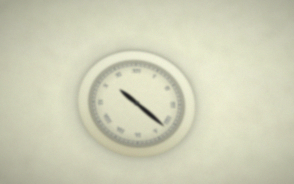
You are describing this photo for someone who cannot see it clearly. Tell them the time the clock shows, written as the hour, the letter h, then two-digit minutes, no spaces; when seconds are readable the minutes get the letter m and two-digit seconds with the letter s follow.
10h22
